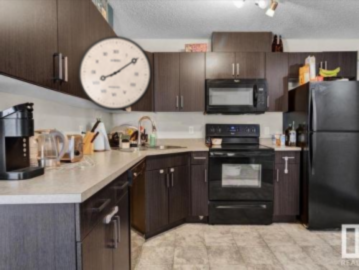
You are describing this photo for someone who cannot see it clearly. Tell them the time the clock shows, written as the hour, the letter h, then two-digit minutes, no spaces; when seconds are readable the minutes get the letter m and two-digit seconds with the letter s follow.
8h09
